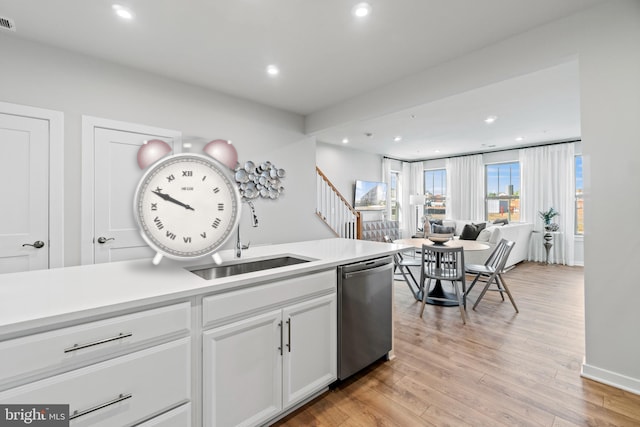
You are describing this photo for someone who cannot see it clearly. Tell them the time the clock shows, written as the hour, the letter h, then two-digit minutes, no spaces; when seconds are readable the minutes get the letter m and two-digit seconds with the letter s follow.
9h49
